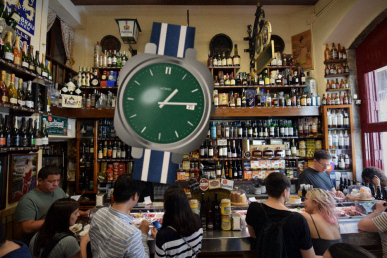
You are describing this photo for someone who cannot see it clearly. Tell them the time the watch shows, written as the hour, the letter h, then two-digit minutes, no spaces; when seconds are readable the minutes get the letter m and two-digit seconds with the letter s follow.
1h14
